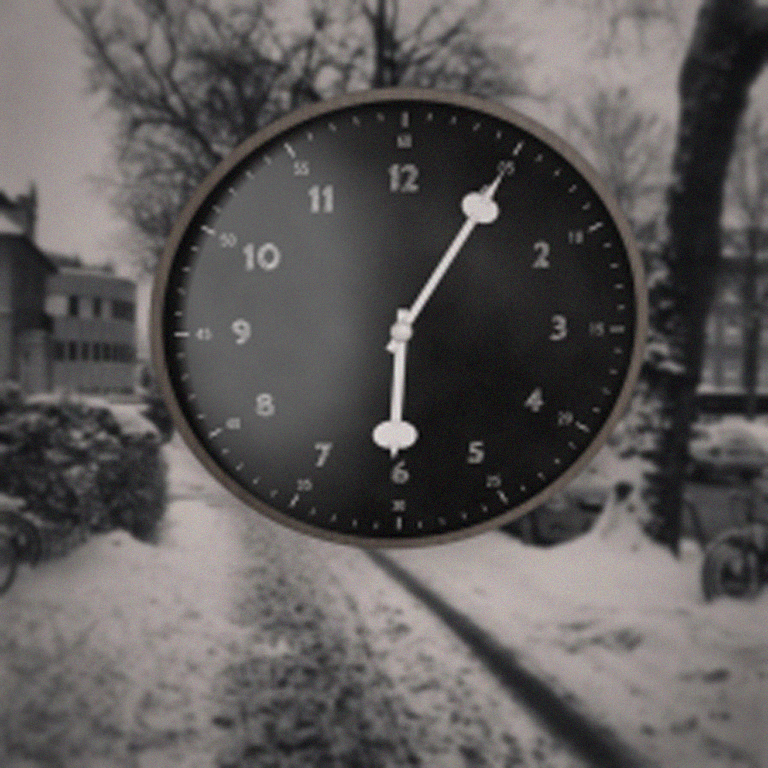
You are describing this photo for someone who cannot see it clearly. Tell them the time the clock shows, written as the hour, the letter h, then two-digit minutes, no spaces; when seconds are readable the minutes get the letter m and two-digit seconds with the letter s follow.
6h05
